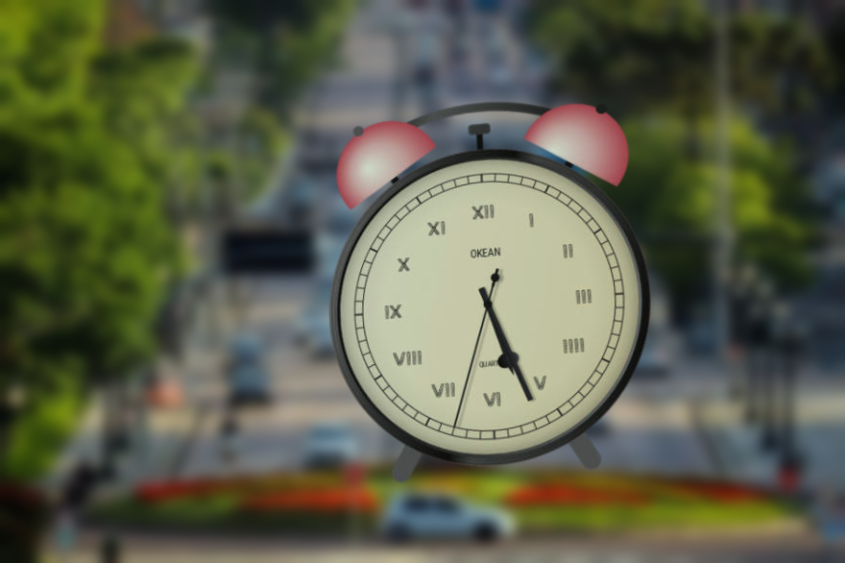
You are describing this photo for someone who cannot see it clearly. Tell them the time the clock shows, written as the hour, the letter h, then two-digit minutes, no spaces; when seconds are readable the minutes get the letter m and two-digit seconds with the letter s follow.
5h26m33s
